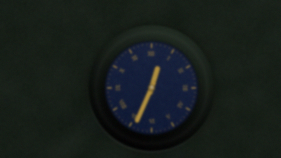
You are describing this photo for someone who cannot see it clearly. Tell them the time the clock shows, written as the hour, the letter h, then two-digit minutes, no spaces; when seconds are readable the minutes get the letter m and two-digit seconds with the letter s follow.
12h34
